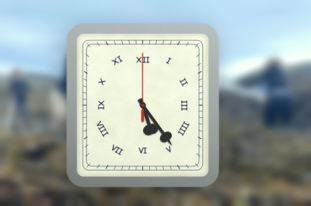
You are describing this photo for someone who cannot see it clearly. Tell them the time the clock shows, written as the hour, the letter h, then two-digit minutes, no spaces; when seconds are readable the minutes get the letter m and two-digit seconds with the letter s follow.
5h24m00s
